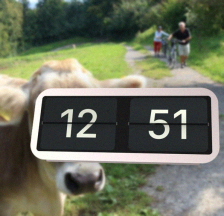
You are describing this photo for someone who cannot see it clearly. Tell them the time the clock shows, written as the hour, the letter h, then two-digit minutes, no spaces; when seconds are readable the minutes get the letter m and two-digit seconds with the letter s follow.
12h51
